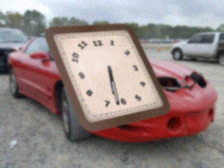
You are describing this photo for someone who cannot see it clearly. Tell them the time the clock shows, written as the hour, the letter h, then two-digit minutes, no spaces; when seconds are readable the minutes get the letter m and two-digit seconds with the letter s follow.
6h32
